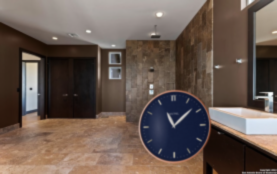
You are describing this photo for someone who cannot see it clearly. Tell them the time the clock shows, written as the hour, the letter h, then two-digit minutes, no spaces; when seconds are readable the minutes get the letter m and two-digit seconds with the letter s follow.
11h08
